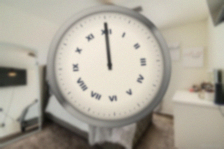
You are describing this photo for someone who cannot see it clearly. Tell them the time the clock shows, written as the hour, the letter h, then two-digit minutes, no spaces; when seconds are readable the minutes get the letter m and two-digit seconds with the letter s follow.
12h00
